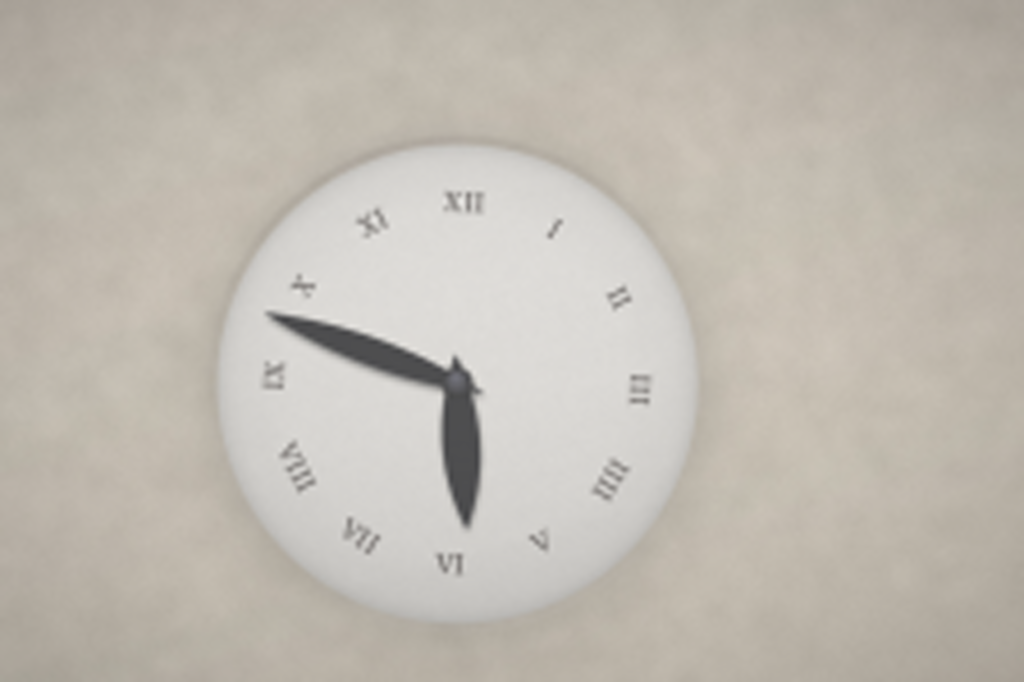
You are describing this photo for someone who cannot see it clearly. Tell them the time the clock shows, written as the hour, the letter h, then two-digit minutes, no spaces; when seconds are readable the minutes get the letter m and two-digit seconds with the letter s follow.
5h48
